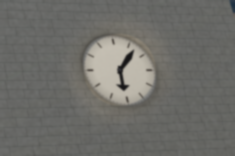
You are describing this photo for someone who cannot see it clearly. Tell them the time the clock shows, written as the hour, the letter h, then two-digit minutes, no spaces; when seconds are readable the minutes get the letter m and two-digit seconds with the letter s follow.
6h07
